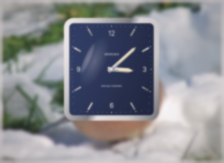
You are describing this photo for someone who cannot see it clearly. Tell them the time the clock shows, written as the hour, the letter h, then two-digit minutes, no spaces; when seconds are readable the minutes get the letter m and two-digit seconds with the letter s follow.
3h08
